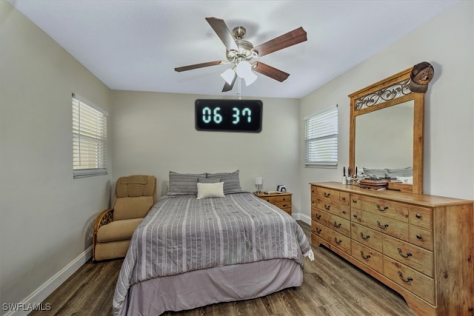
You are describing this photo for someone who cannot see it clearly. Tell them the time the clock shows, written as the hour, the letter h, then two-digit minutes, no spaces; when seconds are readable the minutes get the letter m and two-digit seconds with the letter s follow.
6h37
